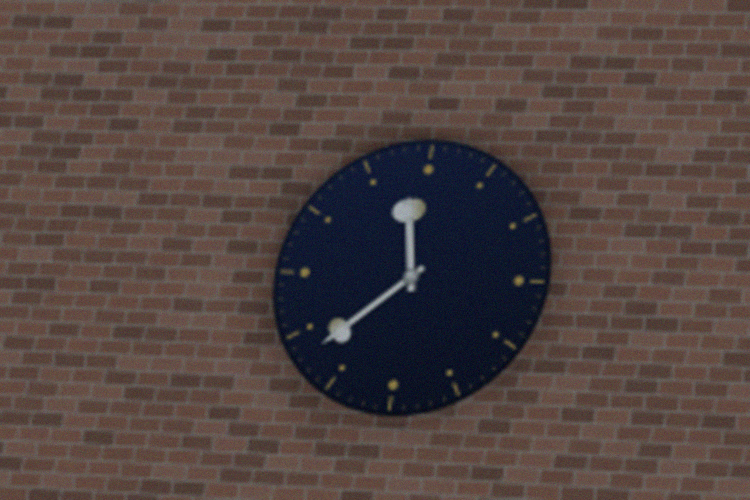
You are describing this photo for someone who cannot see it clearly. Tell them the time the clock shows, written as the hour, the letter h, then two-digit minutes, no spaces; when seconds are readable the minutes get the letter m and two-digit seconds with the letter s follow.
11h38
